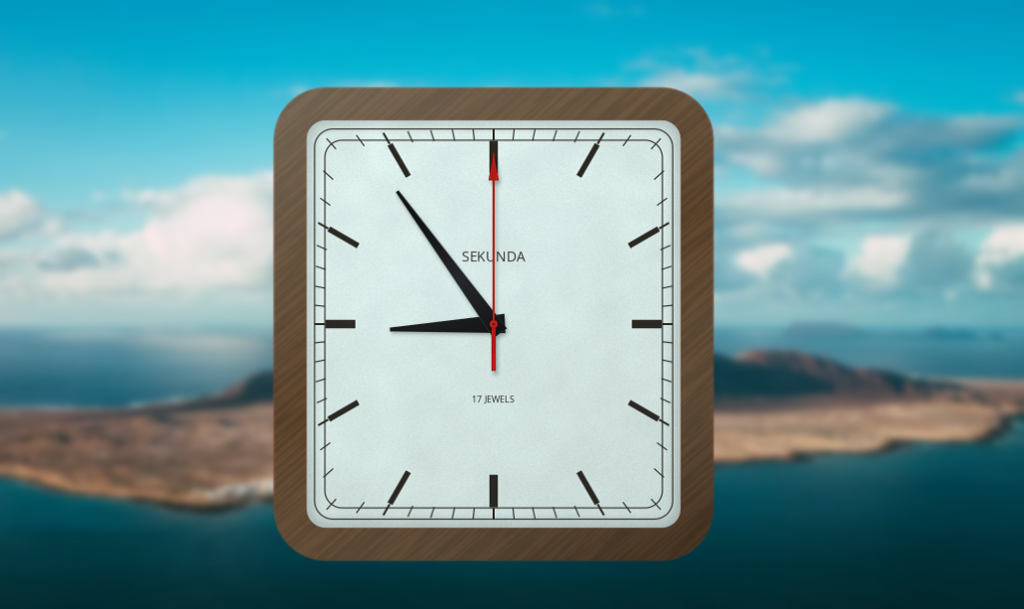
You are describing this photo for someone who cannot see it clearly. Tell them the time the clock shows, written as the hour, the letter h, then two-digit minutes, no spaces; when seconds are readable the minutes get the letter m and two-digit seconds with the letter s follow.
8h54m00s
